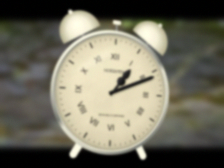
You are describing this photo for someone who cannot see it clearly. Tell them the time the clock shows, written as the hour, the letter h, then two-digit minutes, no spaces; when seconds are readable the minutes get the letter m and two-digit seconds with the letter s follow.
1h11
